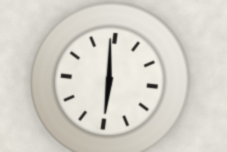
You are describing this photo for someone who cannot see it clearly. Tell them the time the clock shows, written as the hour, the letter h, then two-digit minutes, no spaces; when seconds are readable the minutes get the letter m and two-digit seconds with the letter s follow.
5h59
